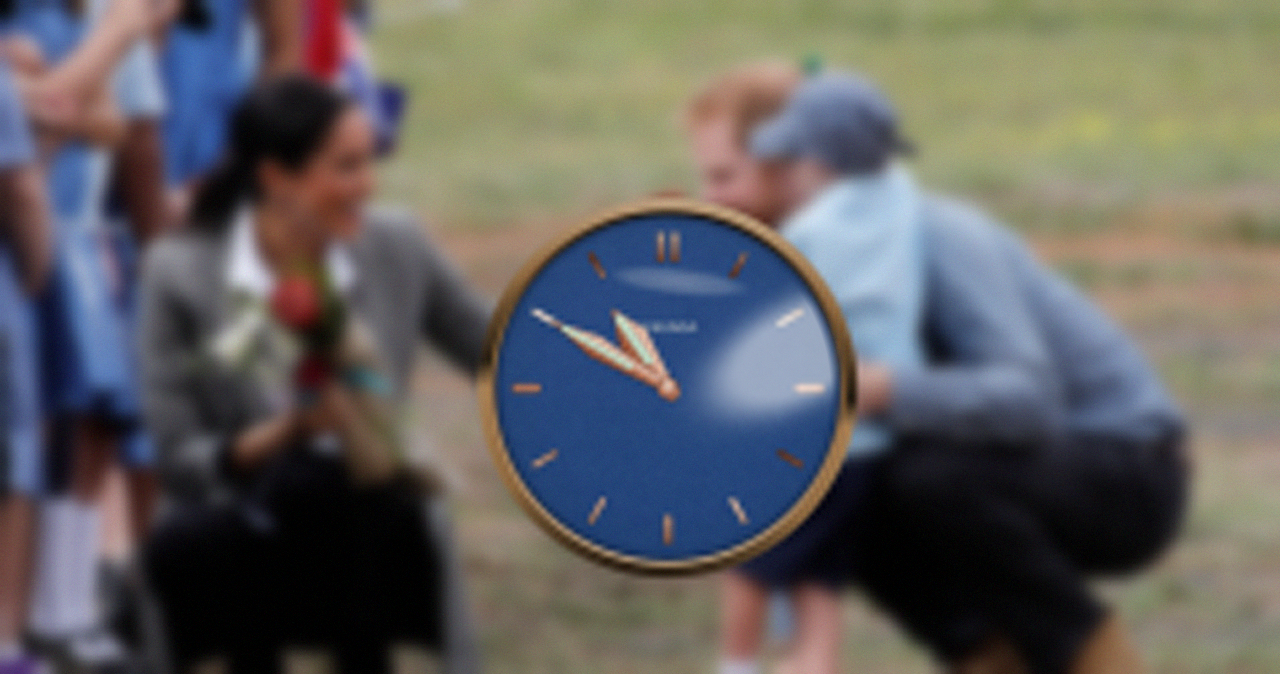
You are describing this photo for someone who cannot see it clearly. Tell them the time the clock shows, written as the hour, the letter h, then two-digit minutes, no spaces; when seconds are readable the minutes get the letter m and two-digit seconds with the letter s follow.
10h50
